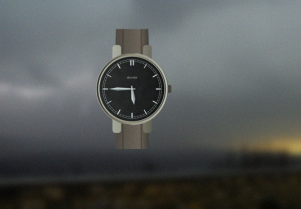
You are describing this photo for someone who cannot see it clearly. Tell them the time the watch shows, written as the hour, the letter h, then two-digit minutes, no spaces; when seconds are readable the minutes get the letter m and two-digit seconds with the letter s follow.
5h45
